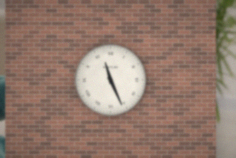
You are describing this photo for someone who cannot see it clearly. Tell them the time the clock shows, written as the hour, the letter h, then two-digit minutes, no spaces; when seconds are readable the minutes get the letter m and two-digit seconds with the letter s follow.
11h26
